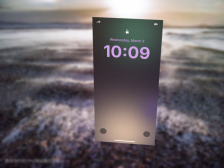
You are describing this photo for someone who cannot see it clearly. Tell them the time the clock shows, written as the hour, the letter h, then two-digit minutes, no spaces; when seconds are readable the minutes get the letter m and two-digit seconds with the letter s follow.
10h09
